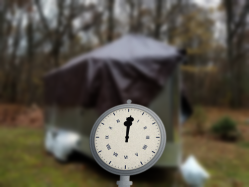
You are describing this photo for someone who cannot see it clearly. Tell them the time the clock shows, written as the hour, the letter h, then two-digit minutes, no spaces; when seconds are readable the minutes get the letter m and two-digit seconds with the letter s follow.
12h01
